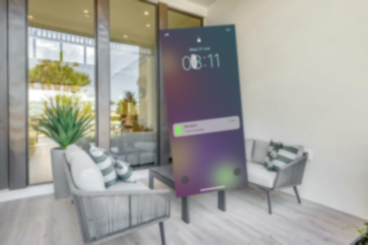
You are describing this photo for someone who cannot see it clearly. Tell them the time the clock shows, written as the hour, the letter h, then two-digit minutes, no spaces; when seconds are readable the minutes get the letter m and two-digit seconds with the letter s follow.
3h11
